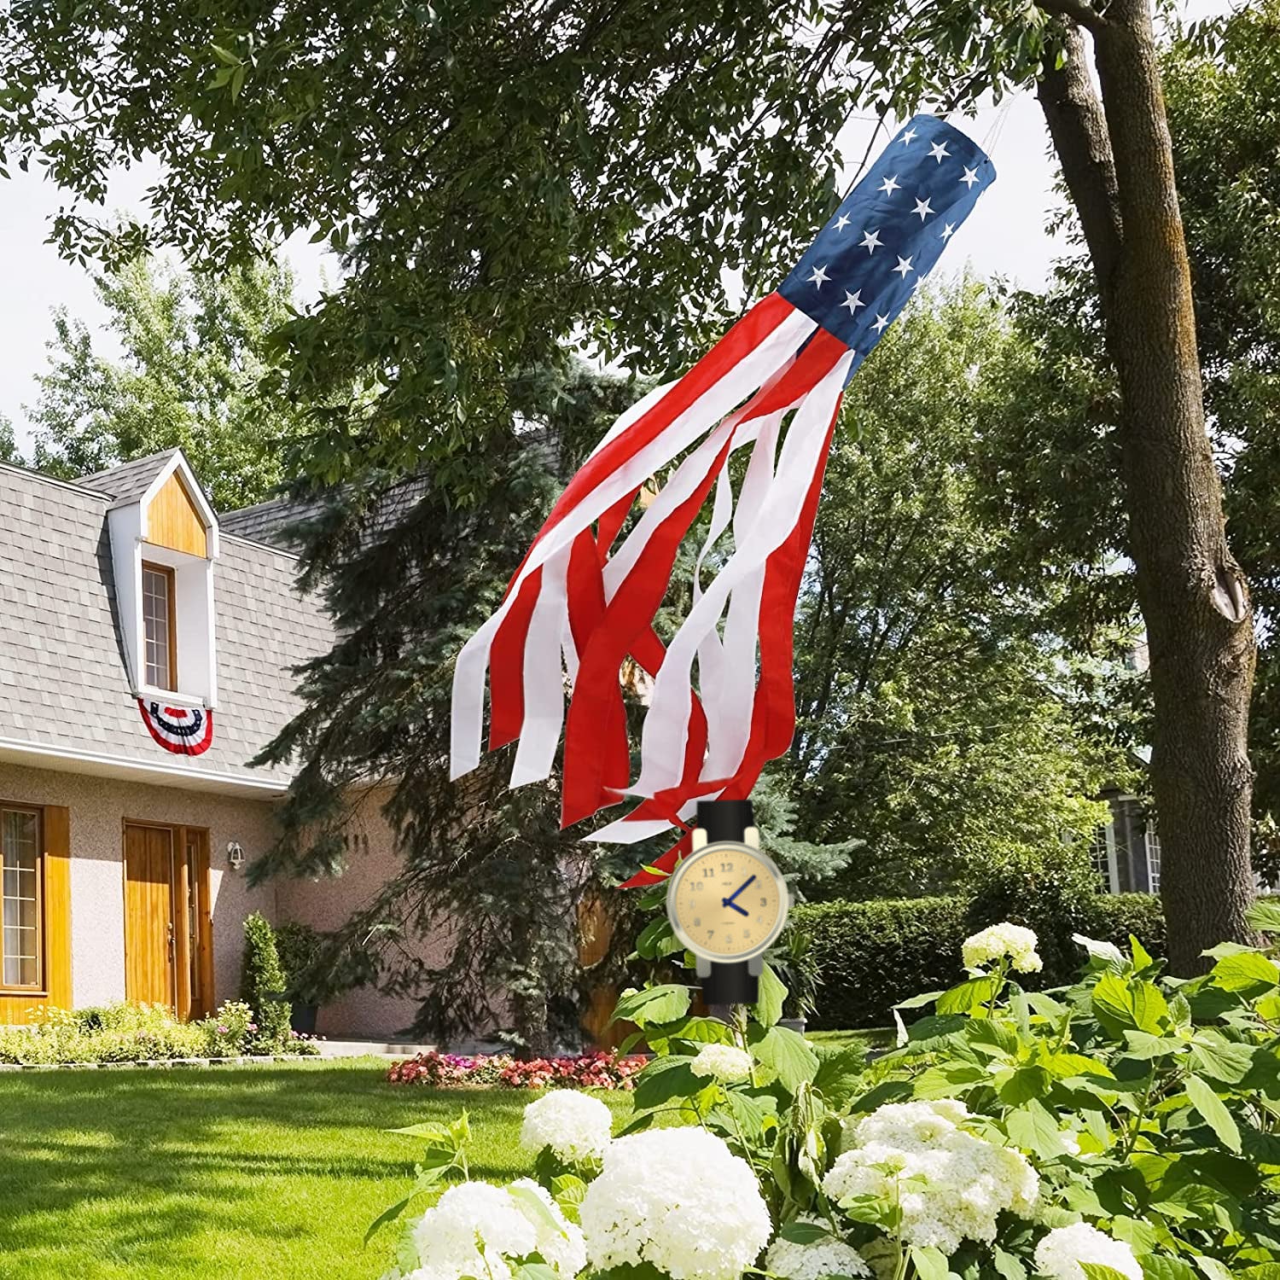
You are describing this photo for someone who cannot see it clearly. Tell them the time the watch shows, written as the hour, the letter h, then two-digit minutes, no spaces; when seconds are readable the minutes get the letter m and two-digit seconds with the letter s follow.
4h08
